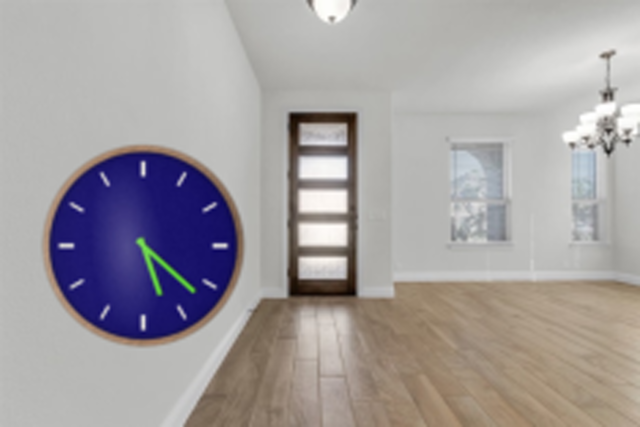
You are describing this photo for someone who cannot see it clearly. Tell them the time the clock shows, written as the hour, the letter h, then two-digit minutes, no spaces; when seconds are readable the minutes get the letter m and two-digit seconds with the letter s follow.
5h22
